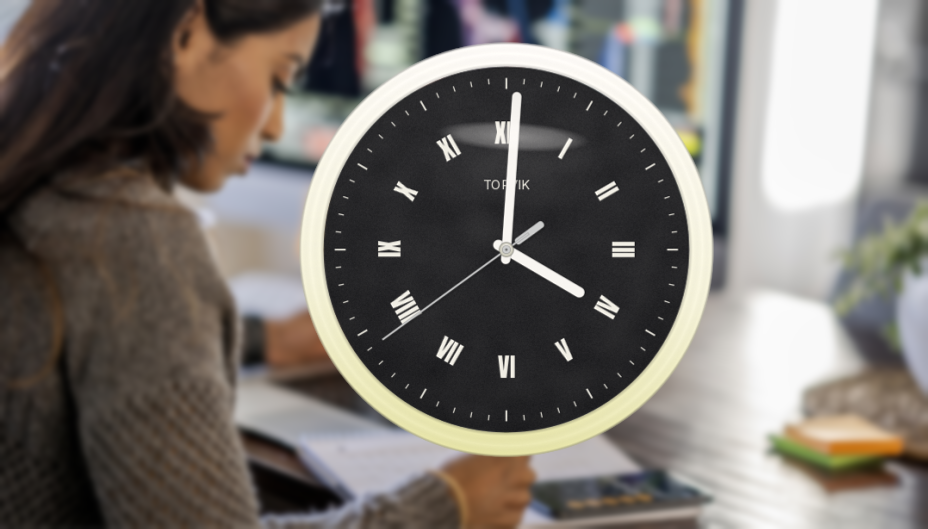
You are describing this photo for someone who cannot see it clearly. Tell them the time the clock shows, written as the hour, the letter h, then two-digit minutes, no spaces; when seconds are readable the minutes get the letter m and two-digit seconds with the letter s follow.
4h00m39s
